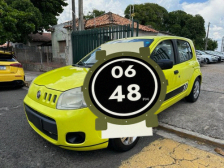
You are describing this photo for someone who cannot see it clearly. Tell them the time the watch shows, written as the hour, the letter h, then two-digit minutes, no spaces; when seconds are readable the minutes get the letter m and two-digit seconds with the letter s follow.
6h48
